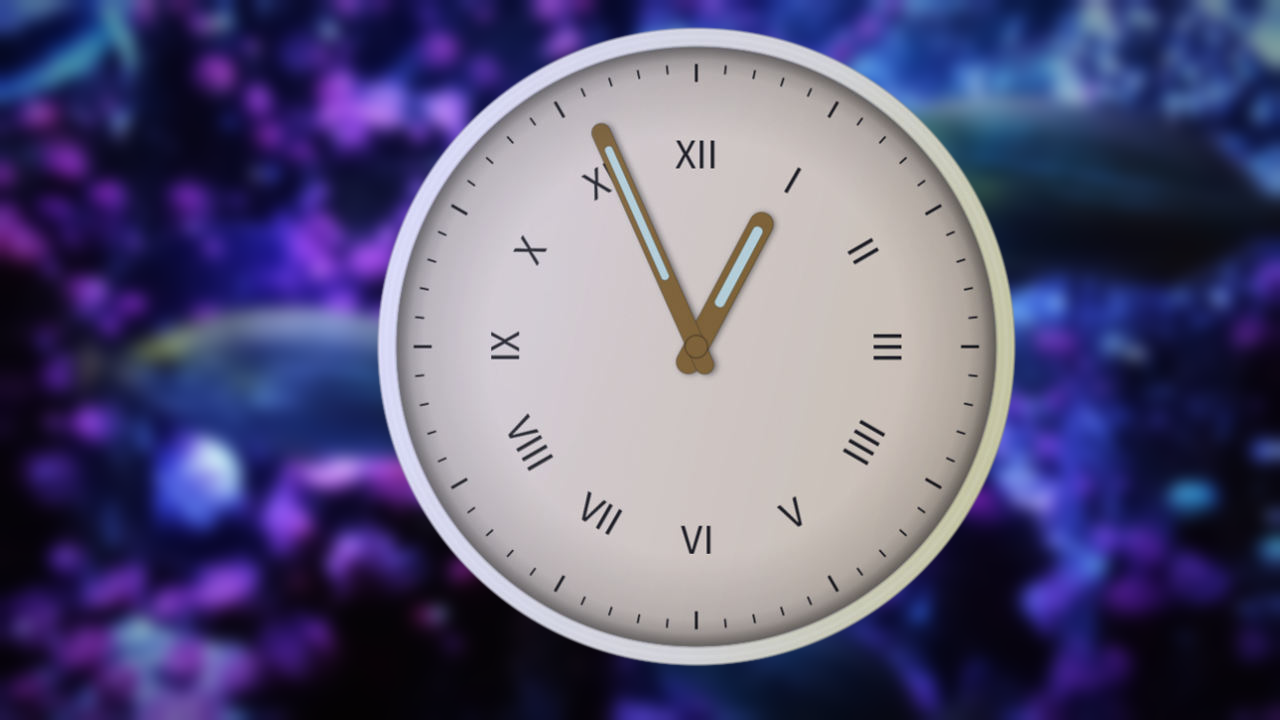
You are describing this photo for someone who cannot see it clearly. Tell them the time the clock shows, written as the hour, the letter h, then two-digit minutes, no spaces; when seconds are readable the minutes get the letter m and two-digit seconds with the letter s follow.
12h56
